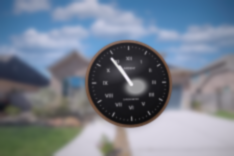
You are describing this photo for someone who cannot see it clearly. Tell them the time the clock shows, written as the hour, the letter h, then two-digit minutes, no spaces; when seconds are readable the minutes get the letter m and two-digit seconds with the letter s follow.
10h54
